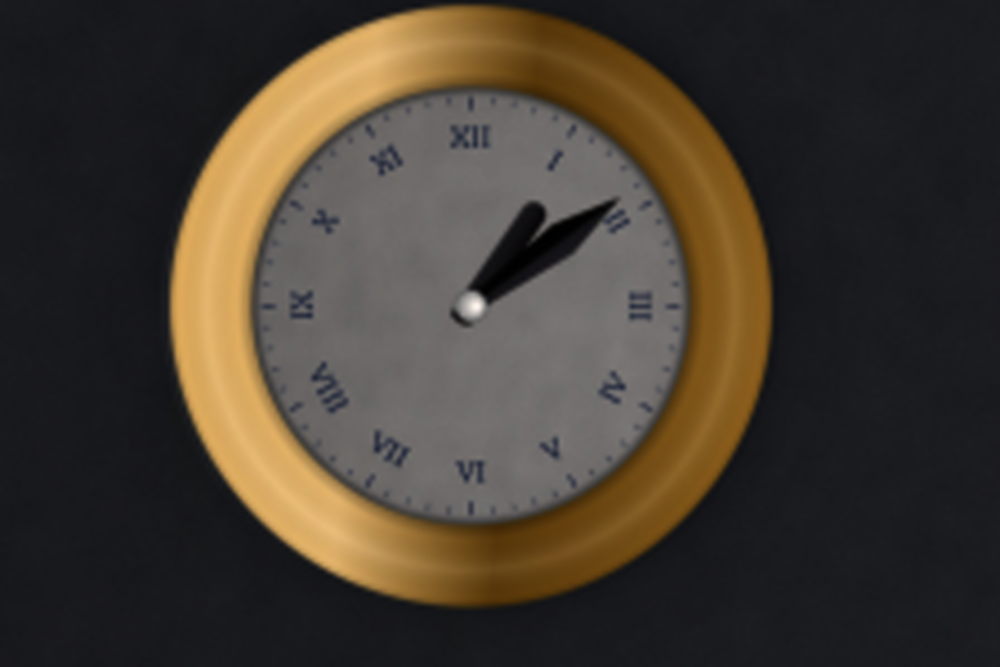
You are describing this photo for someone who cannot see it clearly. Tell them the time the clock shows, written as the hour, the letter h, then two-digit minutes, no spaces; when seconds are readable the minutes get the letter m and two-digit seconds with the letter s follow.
1h09
